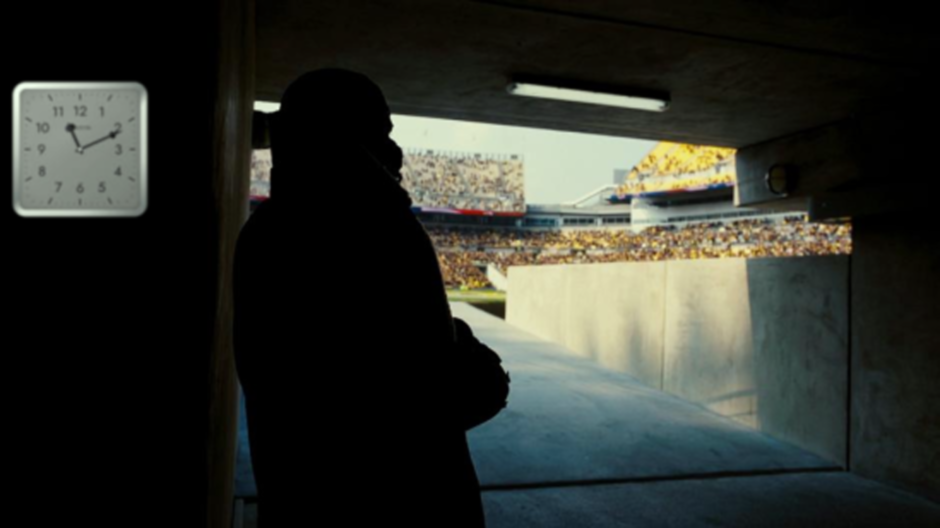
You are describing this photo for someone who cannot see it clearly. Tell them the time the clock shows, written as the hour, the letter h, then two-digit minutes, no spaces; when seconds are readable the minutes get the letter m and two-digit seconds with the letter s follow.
11h11
